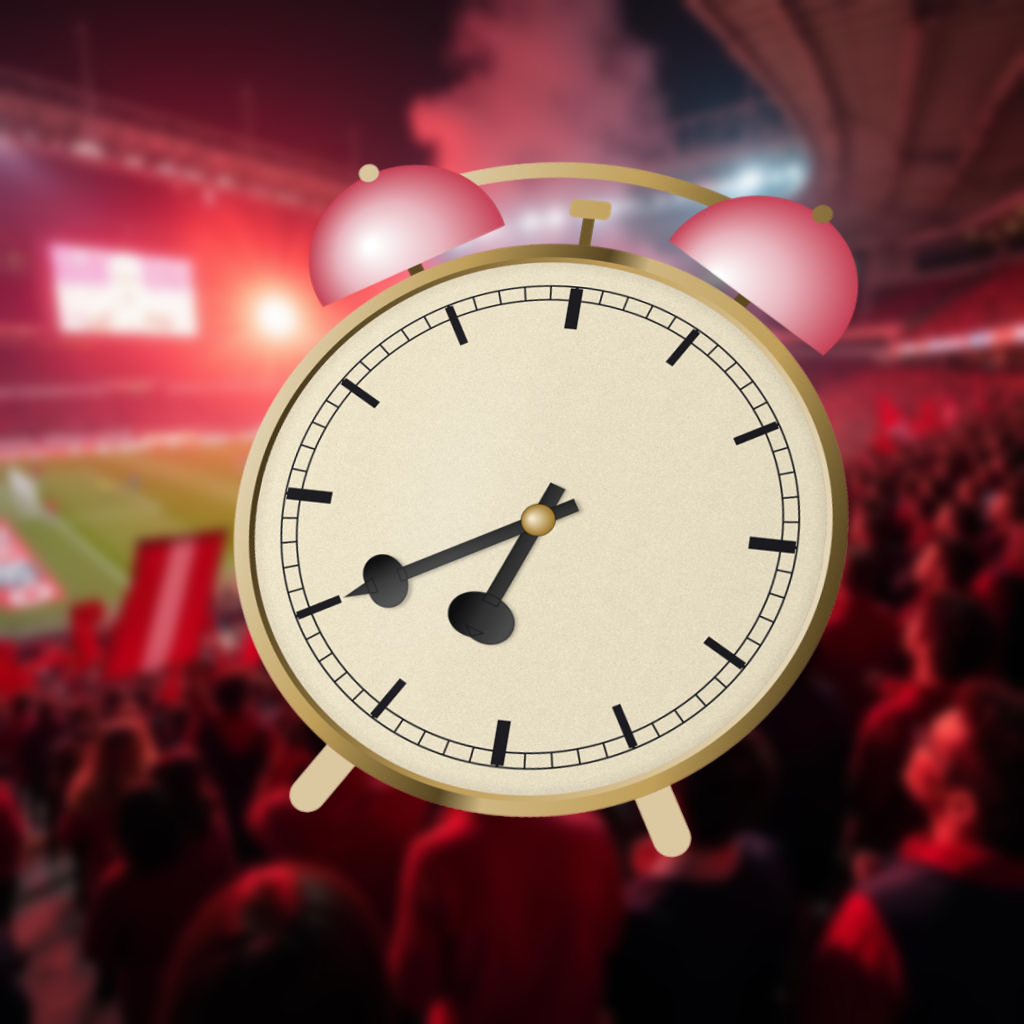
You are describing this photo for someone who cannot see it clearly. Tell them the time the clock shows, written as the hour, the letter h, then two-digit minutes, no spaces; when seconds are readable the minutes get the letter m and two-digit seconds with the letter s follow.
6h40
